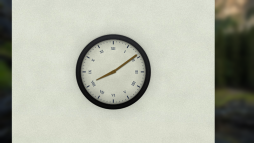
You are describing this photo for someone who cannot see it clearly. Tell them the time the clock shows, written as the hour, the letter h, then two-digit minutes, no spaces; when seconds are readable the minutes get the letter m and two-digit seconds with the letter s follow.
8h09
